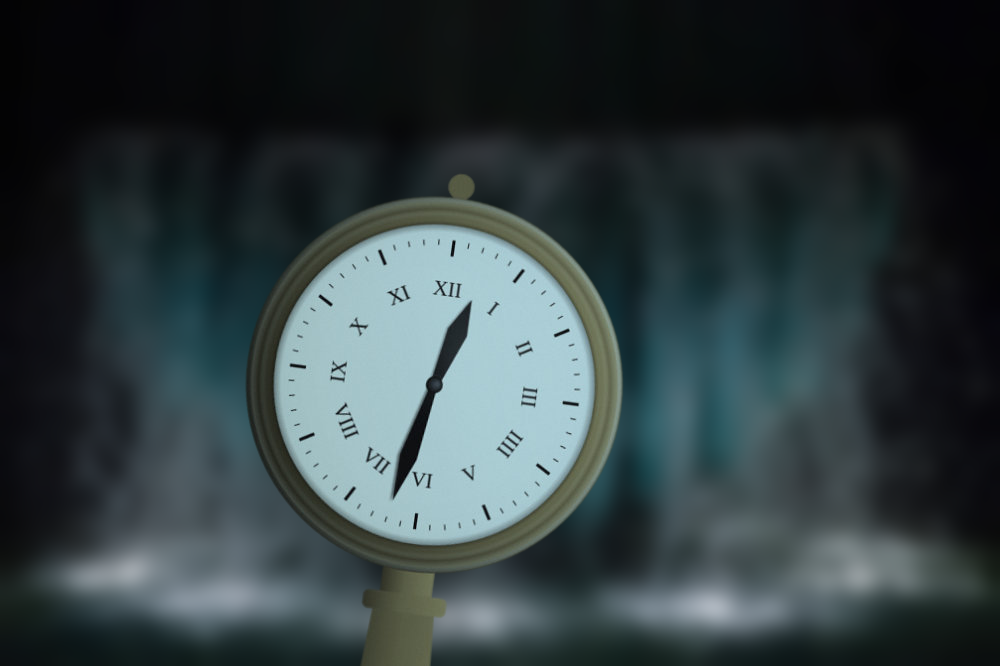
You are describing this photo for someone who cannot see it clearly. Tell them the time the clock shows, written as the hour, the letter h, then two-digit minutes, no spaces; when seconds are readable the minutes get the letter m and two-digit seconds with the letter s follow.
12h32
